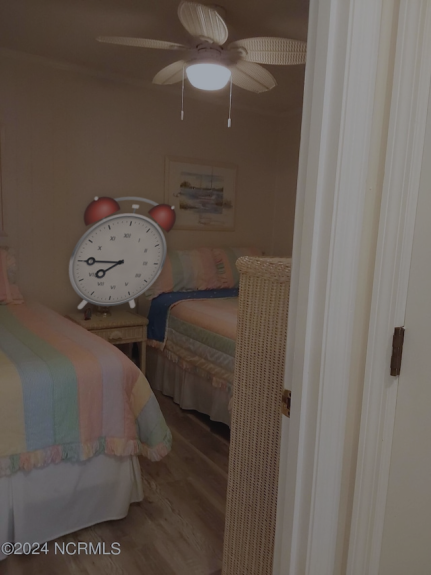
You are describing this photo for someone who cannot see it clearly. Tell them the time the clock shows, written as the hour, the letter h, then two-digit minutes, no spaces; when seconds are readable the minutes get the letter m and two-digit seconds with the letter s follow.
7h45
